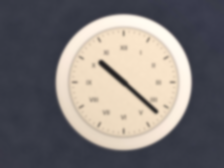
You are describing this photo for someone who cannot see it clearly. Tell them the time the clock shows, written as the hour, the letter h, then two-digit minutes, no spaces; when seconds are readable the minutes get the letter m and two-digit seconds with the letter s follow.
10h22
